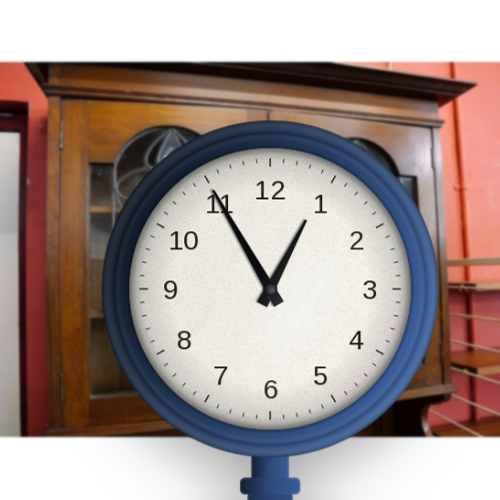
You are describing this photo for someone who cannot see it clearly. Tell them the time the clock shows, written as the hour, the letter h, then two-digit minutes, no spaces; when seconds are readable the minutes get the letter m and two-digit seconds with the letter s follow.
12h55
